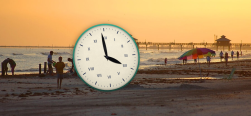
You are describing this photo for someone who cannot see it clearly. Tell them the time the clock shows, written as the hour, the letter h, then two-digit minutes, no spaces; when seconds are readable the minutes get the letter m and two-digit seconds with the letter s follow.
3h59
